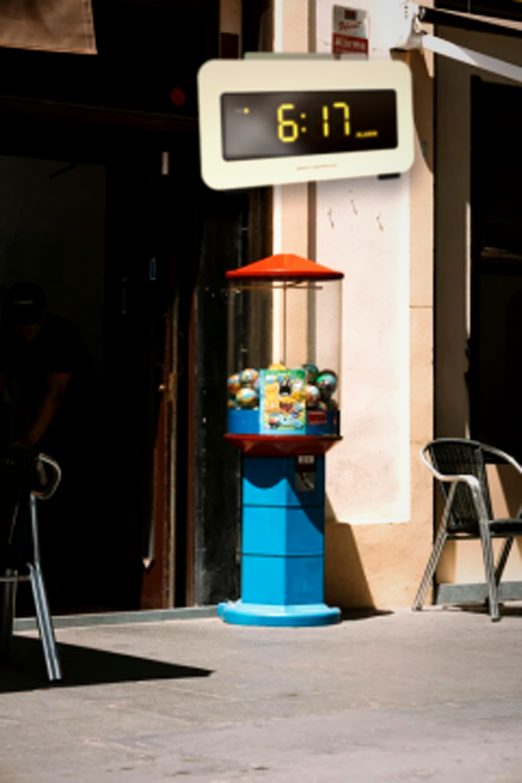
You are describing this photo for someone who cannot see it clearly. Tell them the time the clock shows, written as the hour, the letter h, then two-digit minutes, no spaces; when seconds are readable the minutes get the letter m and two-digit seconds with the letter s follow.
6h17
